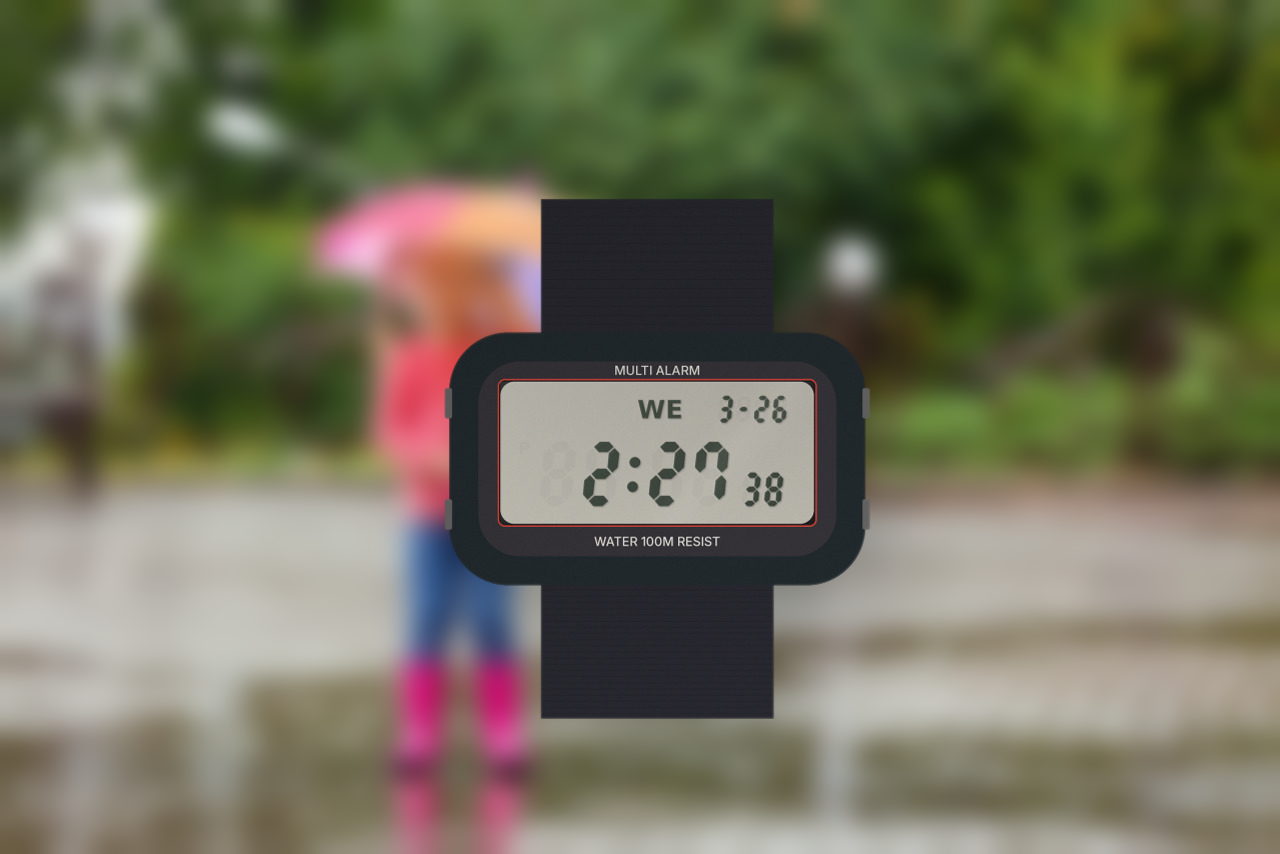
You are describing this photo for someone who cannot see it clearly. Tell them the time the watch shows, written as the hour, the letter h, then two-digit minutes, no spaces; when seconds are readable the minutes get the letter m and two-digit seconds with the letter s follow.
2h27m38s
